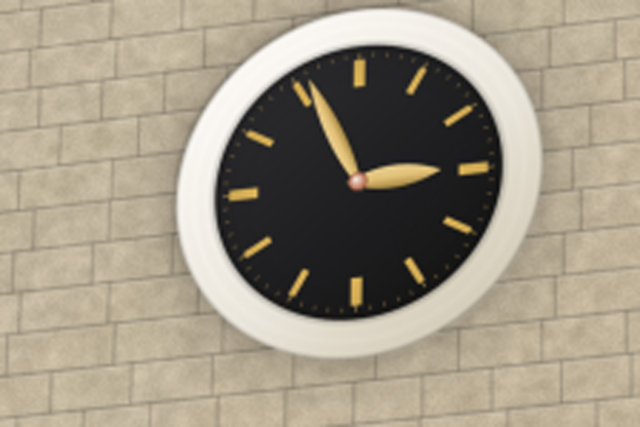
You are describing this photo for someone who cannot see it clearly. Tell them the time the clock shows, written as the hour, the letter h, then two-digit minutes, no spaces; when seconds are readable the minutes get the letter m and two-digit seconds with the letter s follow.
2h56
